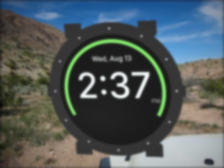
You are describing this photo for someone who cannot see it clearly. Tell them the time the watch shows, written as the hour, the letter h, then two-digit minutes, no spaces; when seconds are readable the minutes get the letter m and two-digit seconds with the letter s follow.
2h37
